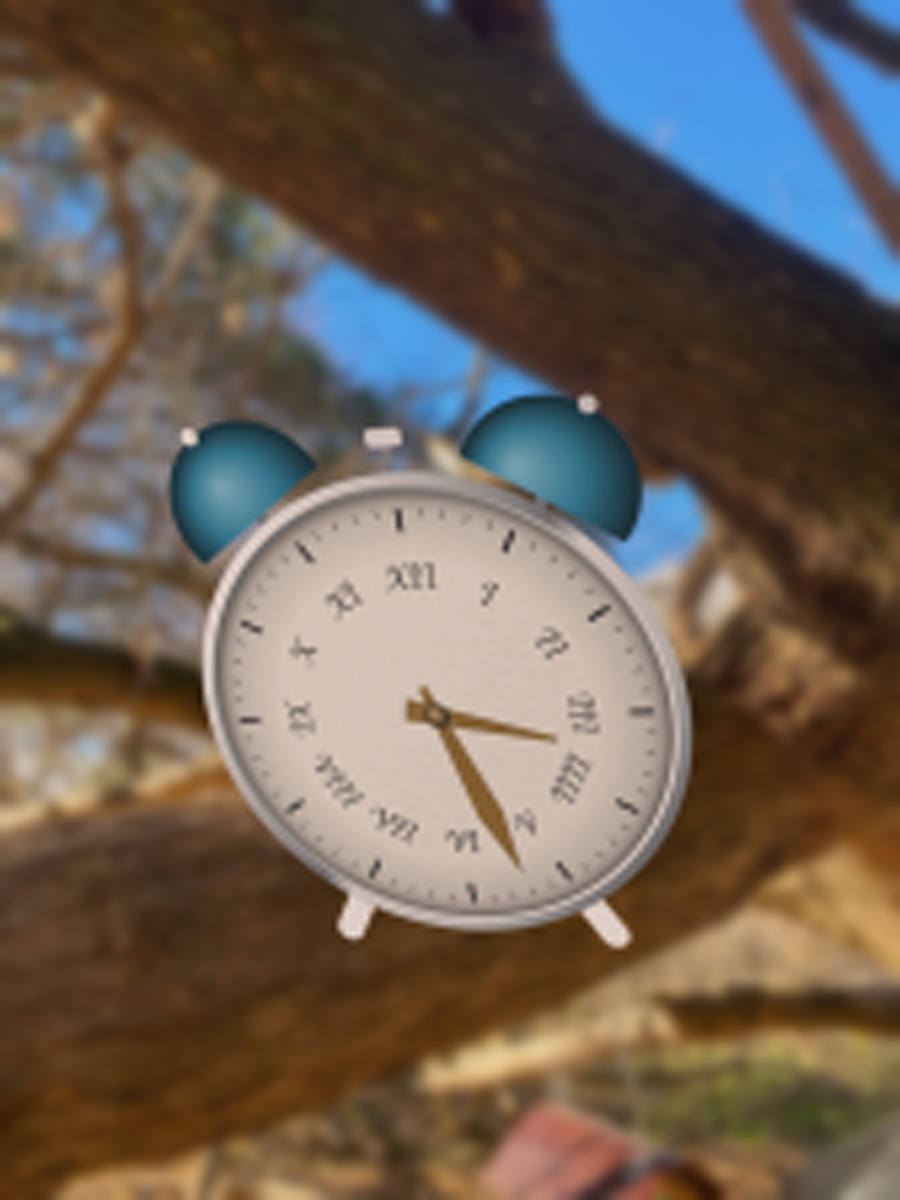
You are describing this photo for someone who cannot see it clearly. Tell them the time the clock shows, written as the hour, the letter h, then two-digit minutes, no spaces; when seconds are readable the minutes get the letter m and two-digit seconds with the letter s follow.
3h27
